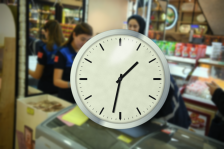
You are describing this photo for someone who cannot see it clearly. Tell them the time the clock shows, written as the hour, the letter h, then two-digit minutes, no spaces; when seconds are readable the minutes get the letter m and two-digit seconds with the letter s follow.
1h32
